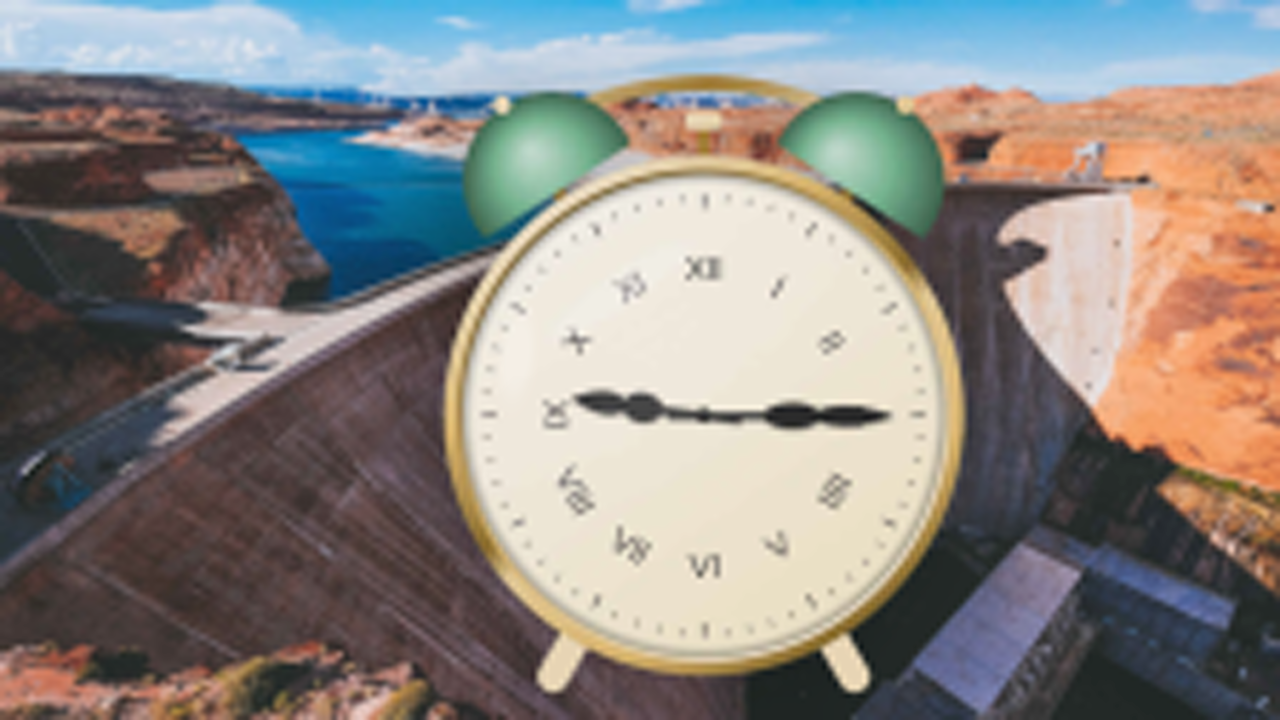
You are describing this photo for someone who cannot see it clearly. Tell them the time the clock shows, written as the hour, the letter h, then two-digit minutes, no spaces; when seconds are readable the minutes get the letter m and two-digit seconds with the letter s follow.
9h15
